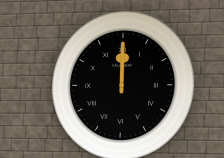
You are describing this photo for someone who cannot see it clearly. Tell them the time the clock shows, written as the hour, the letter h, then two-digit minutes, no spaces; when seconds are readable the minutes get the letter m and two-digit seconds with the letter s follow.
12h00
